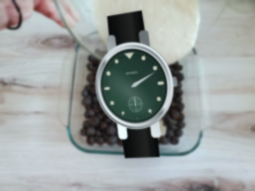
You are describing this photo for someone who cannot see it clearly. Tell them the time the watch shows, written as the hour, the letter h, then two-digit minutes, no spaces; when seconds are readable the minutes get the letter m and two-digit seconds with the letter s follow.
2h11
